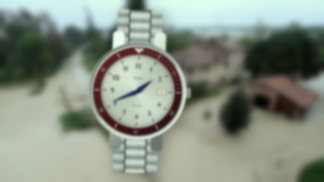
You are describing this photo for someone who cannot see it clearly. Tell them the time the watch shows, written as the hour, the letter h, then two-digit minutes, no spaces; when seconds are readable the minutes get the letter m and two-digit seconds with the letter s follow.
1h41
